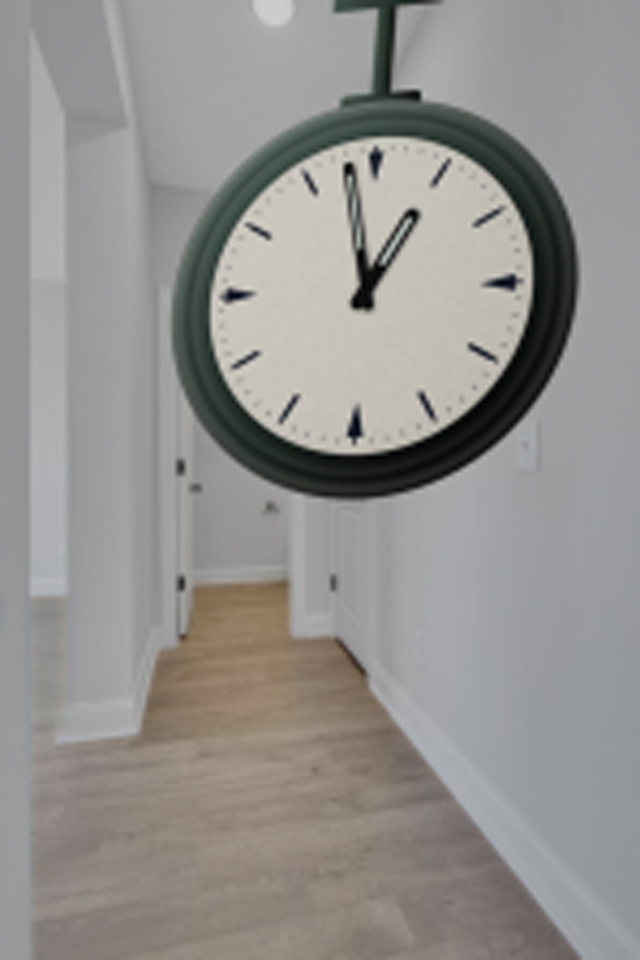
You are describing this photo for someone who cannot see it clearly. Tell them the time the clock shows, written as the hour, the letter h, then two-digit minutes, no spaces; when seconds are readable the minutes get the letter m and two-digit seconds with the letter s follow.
12h58
